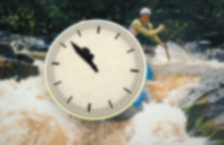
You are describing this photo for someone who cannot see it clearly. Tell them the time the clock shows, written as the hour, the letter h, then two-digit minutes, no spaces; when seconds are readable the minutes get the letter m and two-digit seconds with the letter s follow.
10h52
